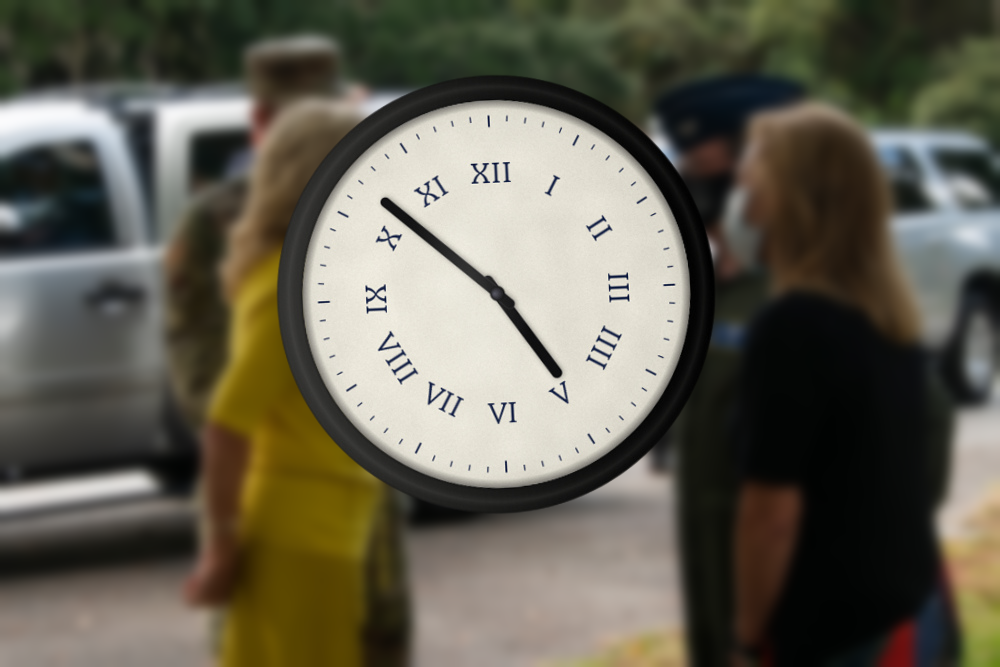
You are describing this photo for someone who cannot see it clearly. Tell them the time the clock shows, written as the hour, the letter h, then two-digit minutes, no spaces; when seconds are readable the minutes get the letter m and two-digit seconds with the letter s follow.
4h52
